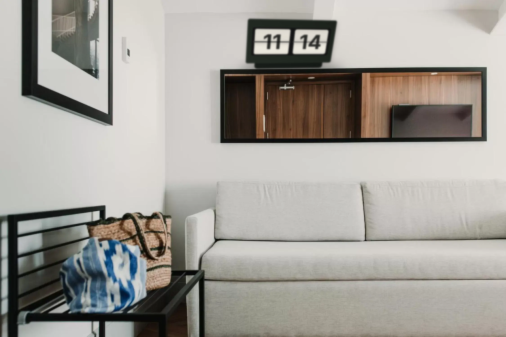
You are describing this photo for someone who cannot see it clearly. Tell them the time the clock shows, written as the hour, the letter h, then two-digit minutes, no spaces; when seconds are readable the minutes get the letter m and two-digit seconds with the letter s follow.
11h14
